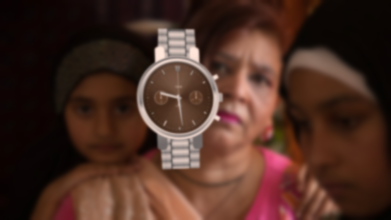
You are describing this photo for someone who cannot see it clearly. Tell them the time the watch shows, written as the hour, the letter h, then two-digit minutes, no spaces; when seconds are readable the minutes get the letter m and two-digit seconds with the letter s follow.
9h29
